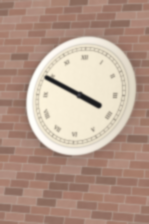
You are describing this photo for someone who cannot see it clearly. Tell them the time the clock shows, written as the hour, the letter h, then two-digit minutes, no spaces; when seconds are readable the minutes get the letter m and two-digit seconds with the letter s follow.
3h49
